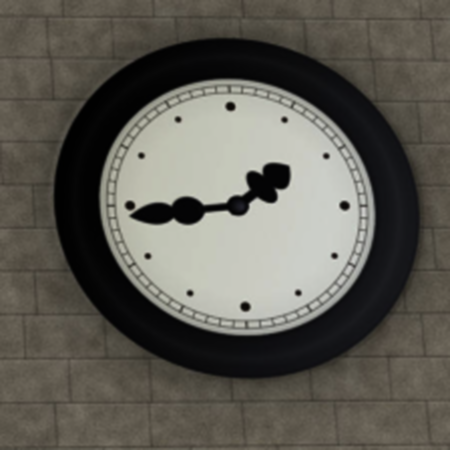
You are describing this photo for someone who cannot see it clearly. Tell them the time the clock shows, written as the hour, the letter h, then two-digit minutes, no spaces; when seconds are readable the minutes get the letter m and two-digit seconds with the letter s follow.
1h44
